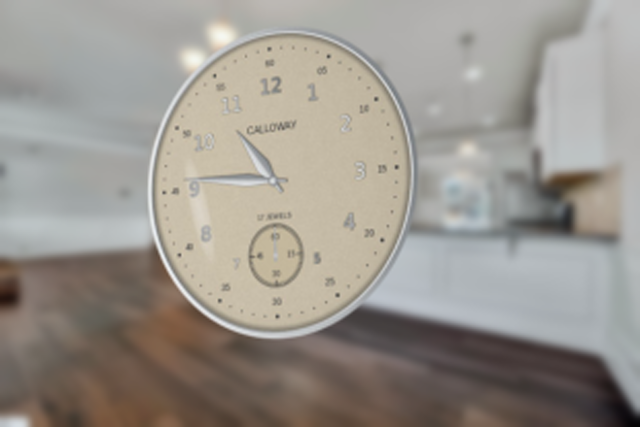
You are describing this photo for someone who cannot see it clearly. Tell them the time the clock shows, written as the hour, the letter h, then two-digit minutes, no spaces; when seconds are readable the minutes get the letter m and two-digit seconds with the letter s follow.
10h46
